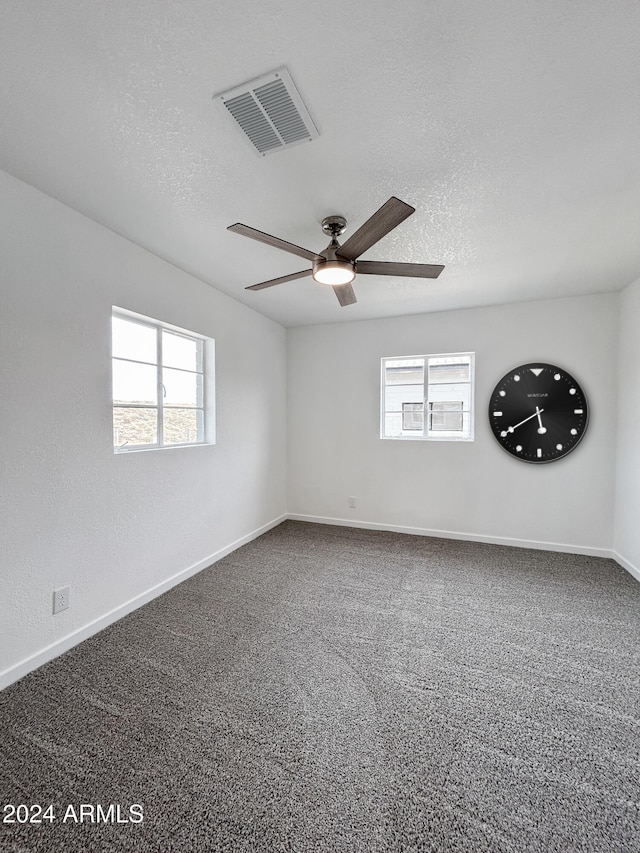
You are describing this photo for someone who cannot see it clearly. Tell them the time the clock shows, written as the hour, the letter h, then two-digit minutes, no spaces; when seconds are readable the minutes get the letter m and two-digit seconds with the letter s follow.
5h40
